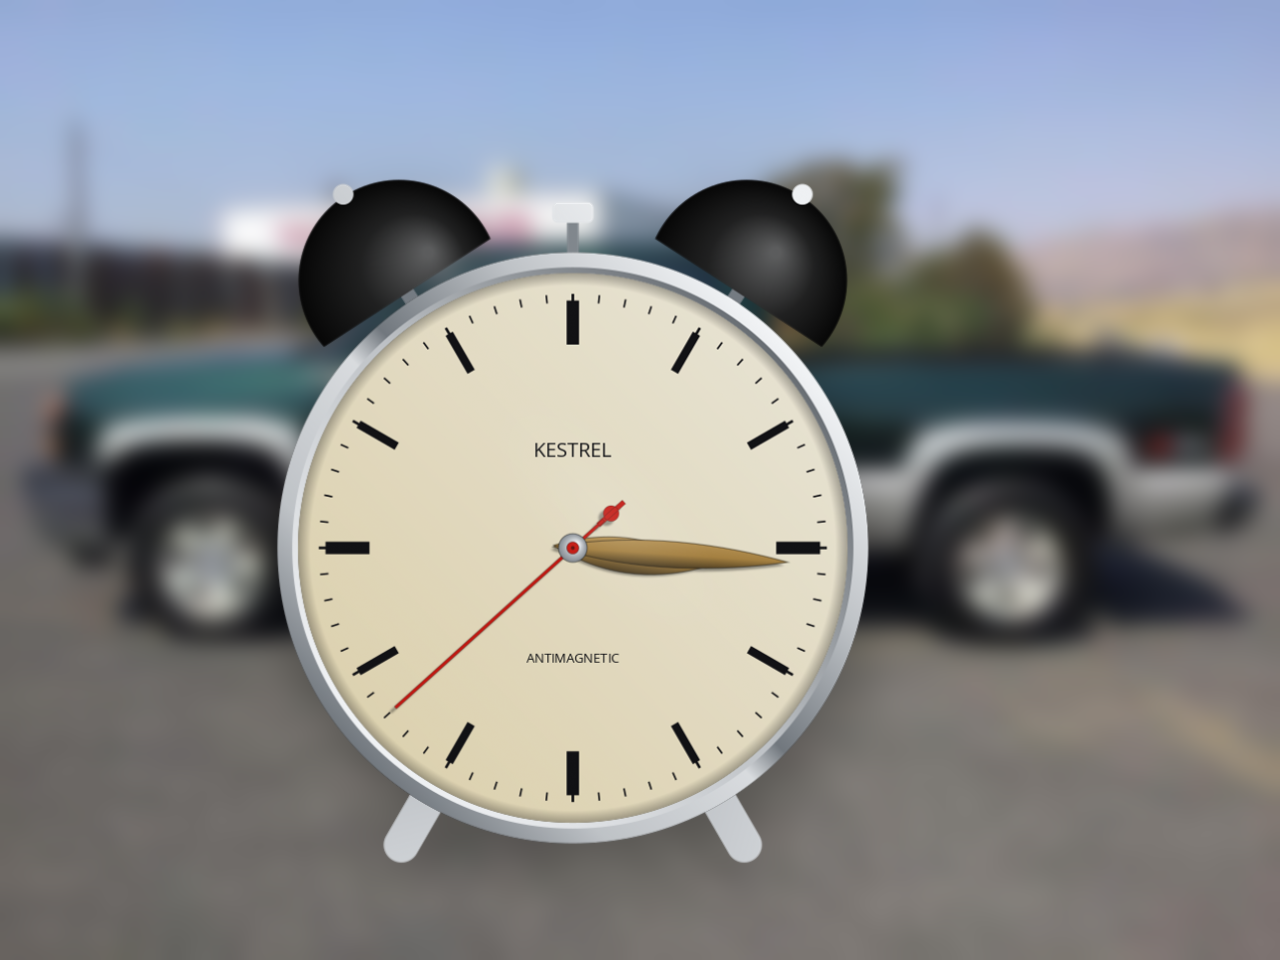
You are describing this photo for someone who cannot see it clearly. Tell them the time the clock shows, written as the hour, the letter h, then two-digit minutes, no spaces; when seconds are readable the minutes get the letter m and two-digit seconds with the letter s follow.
3h15m38s
